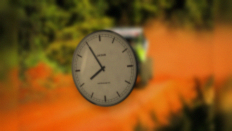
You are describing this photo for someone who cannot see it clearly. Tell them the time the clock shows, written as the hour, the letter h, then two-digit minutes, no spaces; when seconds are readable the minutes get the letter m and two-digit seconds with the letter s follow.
7h55
